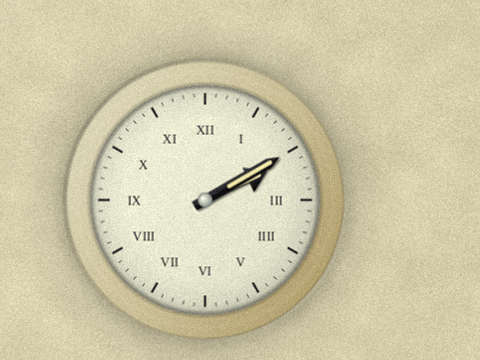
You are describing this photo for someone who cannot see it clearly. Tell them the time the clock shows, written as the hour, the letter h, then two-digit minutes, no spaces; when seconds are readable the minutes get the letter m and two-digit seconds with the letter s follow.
2h10
